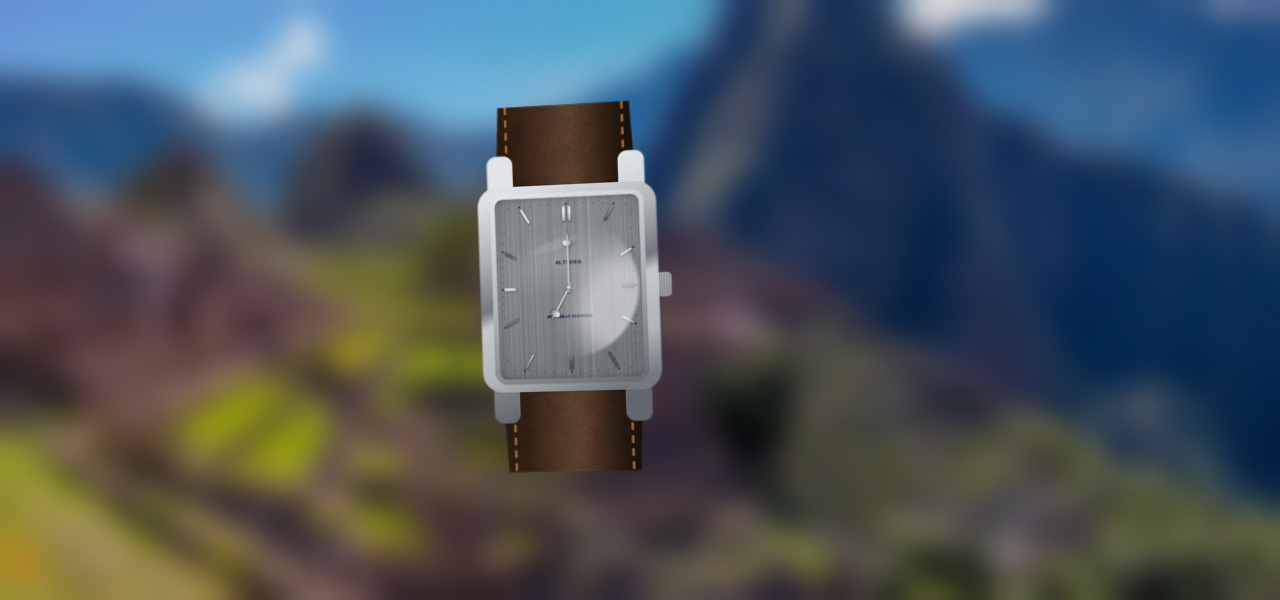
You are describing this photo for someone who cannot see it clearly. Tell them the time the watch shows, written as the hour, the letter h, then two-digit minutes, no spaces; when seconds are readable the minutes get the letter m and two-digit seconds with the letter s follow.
7h00
